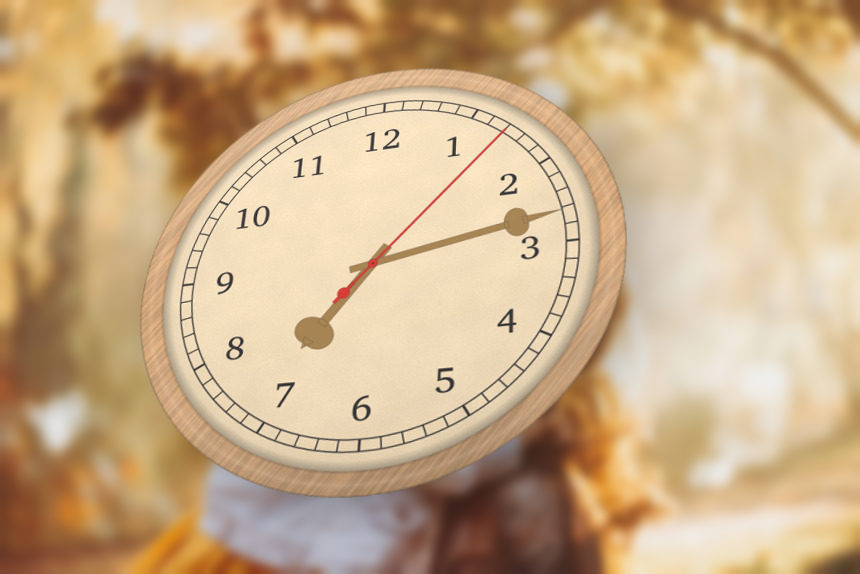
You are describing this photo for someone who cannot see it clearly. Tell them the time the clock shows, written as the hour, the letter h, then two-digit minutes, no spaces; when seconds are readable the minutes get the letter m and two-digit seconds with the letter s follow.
7h13m07s
